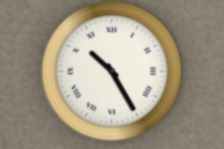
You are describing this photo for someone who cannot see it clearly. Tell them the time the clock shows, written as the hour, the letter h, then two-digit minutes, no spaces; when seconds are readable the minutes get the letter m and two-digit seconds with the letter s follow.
10h25
